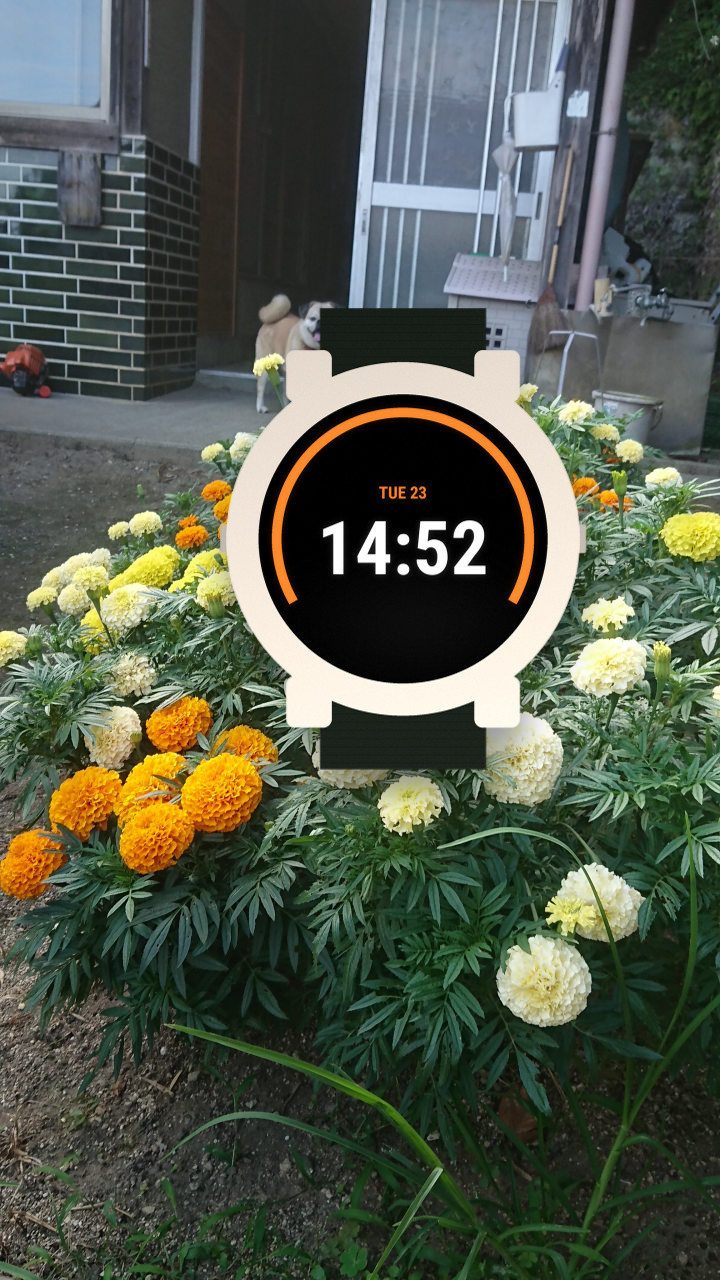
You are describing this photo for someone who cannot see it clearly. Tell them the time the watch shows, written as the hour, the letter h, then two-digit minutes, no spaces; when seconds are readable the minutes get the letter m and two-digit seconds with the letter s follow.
14h52
